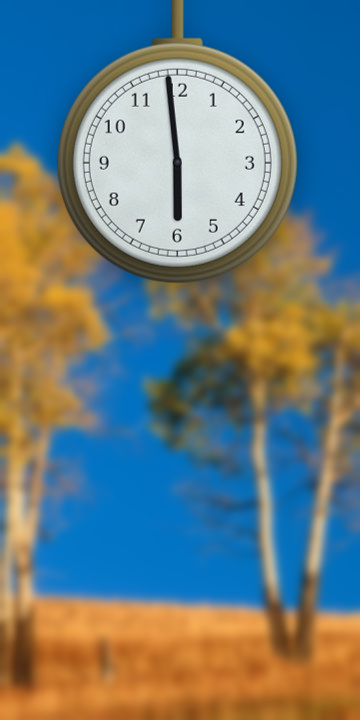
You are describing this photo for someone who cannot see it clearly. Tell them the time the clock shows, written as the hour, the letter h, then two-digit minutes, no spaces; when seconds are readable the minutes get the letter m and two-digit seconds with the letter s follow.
5h59
